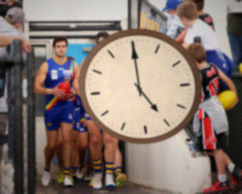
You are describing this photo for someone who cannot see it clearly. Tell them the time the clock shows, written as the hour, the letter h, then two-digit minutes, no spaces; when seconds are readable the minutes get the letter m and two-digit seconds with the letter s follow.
5h00
